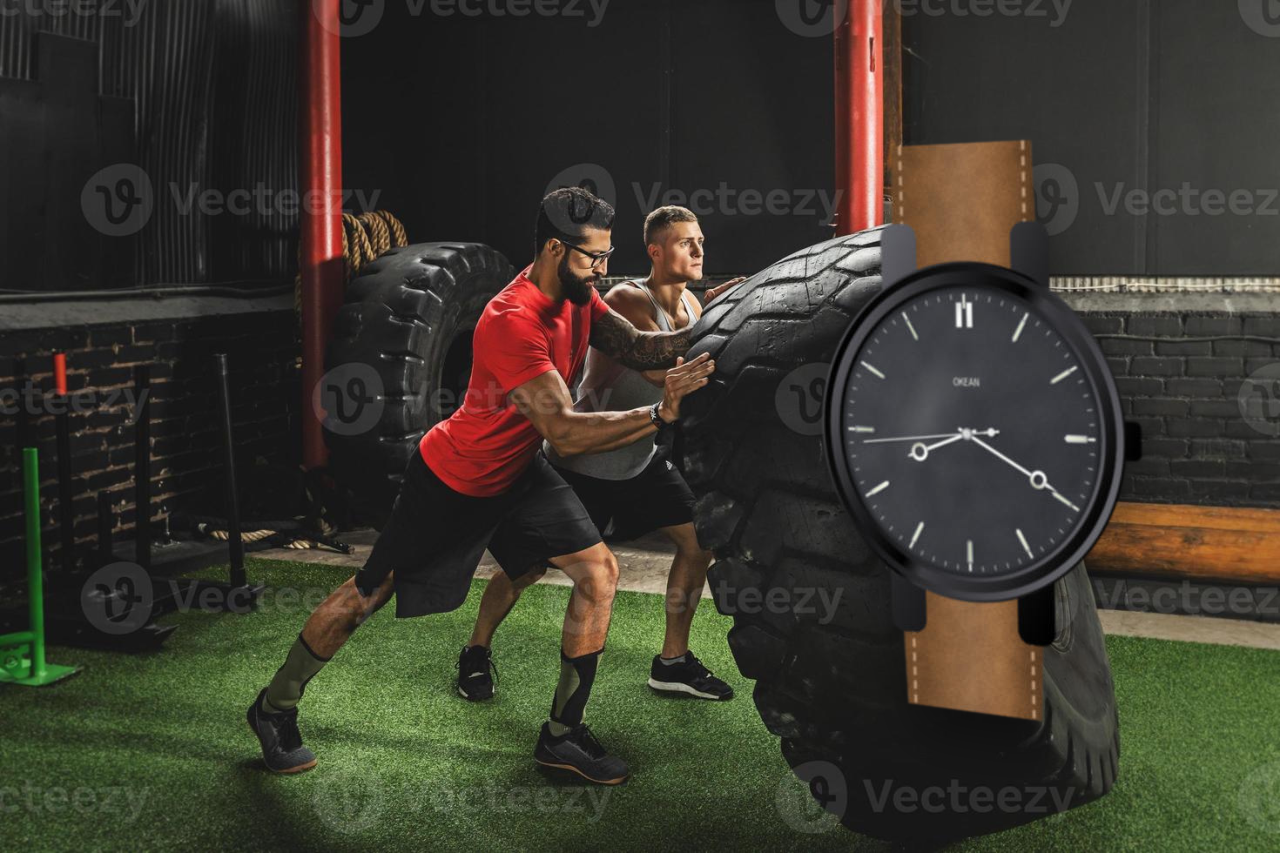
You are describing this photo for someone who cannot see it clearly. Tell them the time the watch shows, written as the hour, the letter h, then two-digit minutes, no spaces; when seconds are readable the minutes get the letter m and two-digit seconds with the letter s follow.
8h19m44s
